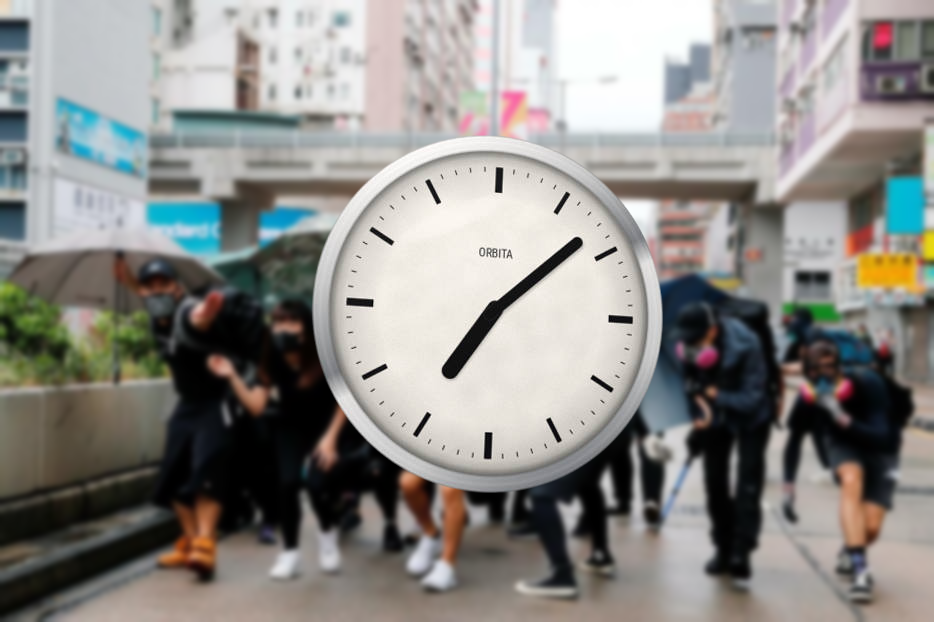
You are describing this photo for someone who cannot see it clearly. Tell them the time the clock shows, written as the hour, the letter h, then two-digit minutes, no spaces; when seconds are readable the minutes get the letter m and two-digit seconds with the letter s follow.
7h08
